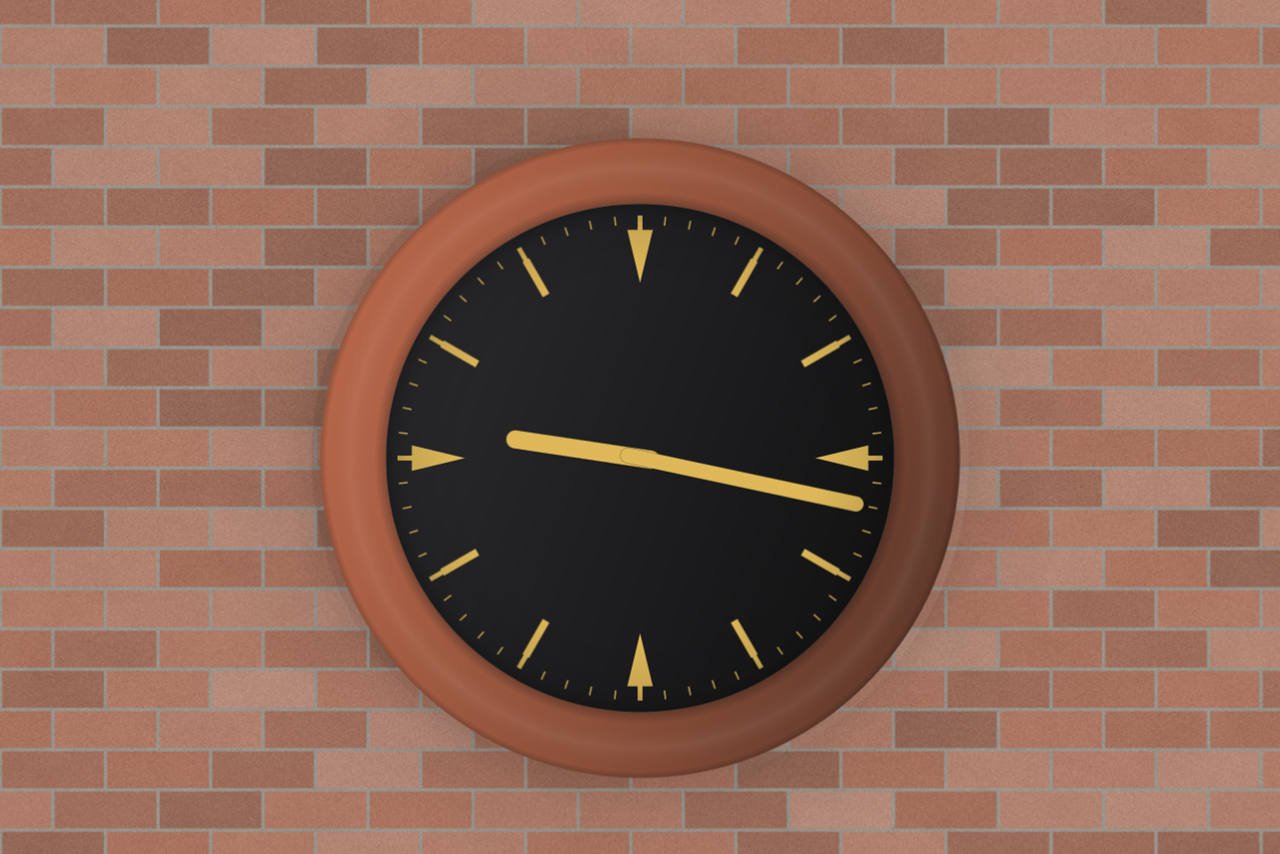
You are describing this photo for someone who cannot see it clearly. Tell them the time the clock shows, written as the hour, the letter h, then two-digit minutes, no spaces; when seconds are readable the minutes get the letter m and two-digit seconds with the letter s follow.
9h17
